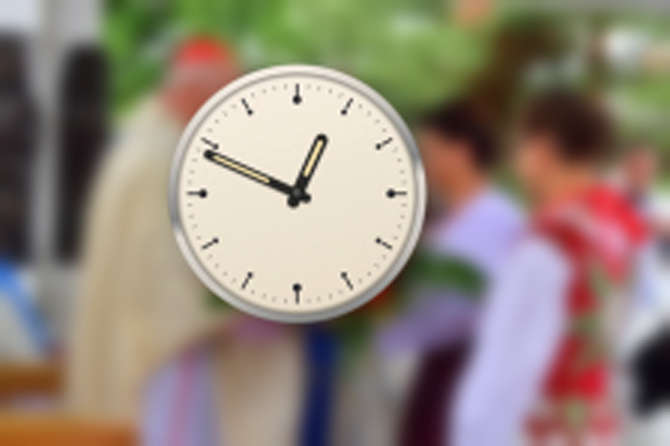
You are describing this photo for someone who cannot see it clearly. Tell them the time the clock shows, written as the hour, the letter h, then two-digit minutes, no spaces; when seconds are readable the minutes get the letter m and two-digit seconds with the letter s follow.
12h49
